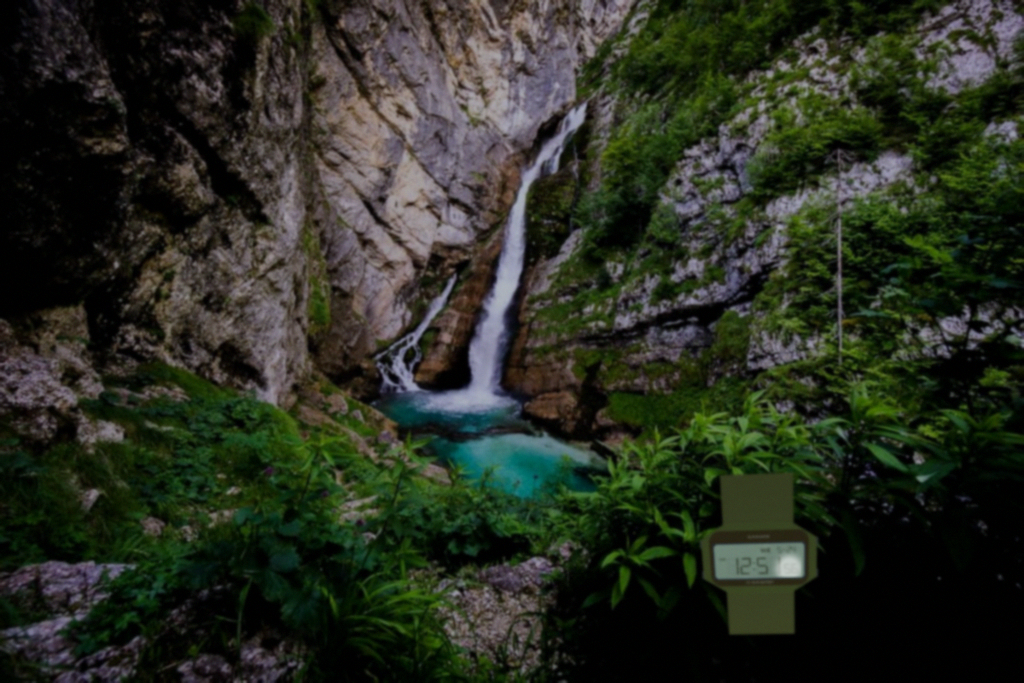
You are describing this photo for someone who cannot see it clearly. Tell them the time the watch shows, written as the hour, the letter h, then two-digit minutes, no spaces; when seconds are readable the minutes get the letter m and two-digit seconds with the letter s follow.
12h51
